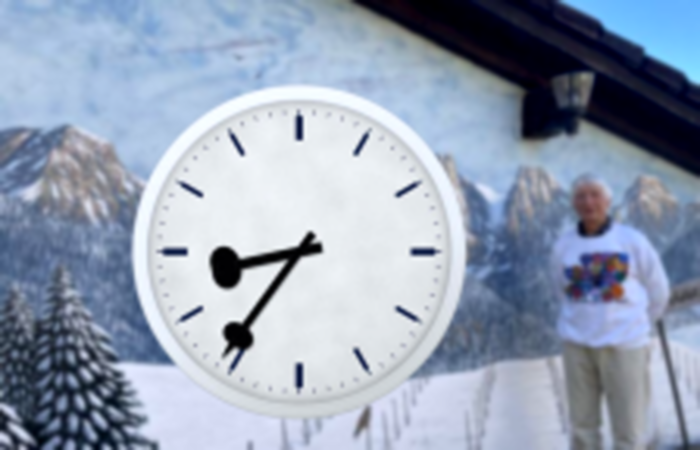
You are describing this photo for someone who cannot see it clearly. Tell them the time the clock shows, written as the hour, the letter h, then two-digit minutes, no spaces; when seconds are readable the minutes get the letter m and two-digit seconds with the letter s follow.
8h36
